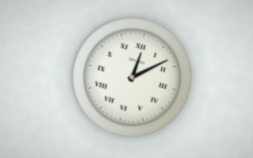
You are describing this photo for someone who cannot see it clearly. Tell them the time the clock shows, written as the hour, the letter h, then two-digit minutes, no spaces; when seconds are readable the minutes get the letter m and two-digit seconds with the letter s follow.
12h08
